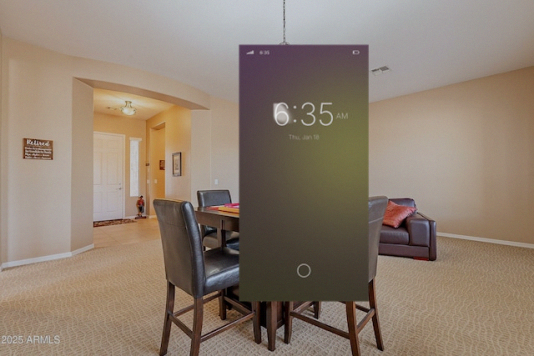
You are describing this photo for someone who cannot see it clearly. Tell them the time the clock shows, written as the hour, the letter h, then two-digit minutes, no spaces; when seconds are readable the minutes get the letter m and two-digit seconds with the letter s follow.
6h35
